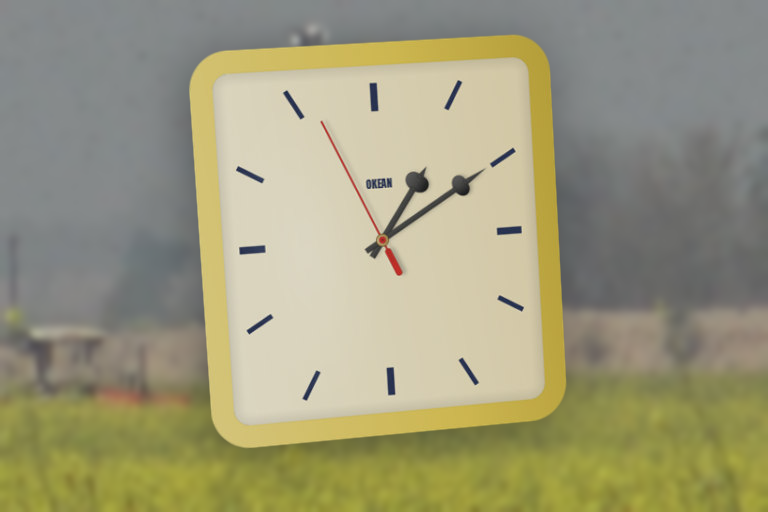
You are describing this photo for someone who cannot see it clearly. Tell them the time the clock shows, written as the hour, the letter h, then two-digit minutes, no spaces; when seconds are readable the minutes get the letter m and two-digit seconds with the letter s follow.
1h09m56s
